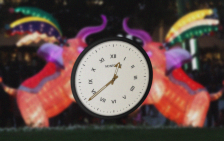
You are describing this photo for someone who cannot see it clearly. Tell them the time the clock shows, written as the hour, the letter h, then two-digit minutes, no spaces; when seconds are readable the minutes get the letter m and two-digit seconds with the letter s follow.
12h39
